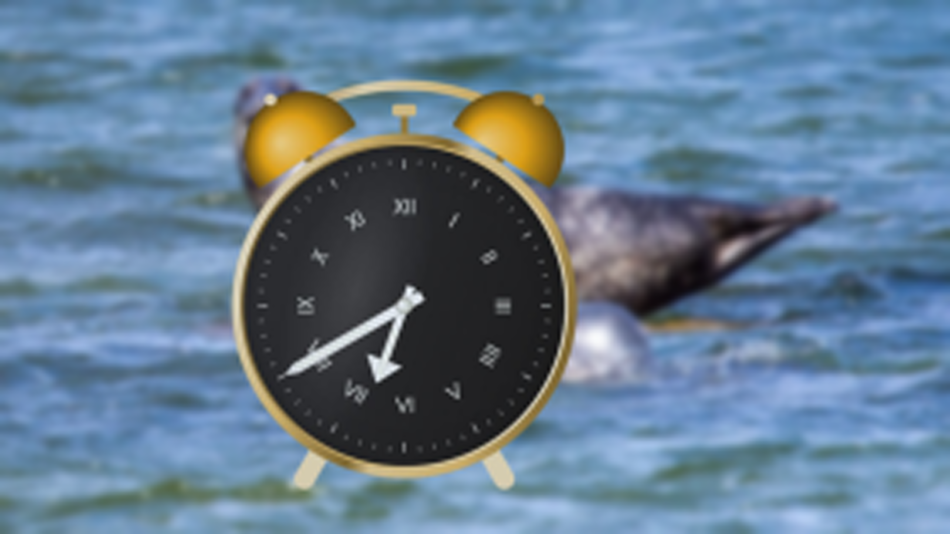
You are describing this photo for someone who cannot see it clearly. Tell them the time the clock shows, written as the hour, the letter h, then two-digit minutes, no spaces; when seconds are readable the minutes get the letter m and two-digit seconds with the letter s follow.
6h40
